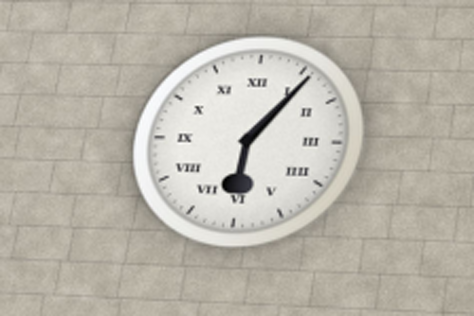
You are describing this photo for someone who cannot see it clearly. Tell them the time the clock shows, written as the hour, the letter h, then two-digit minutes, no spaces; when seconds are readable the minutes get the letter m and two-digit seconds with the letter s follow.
6h06
